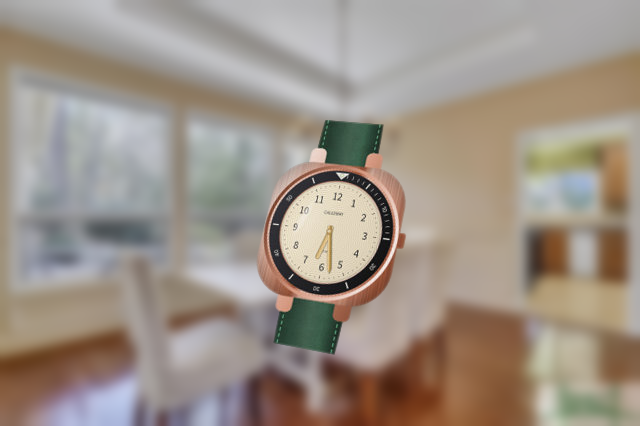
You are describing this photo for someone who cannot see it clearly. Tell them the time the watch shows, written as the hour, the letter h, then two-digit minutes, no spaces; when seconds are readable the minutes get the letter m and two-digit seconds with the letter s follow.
6h28
